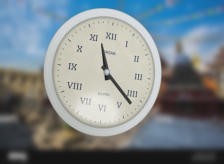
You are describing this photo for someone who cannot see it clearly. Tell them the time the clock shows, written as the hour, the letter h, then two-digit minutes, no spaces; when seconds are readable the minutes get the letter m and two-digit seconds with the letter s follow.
11h22
